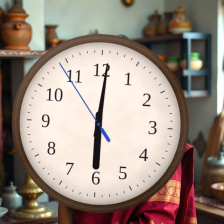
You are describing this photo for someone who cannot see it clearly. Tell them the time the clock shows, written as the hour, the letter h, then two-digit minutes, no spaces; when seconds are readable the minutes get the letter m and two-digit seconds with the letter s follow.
6h00m54s
